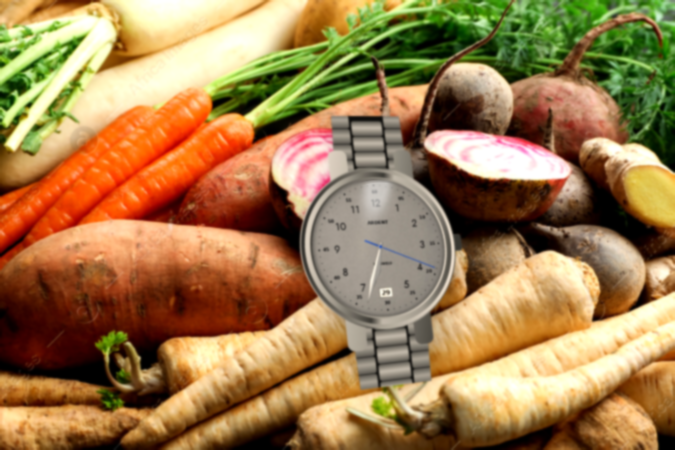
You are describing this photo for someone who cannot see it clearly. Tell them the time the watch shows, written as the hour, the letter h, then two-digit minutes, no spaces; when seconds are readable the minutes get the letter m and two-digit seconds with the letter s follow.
6h33m19s
